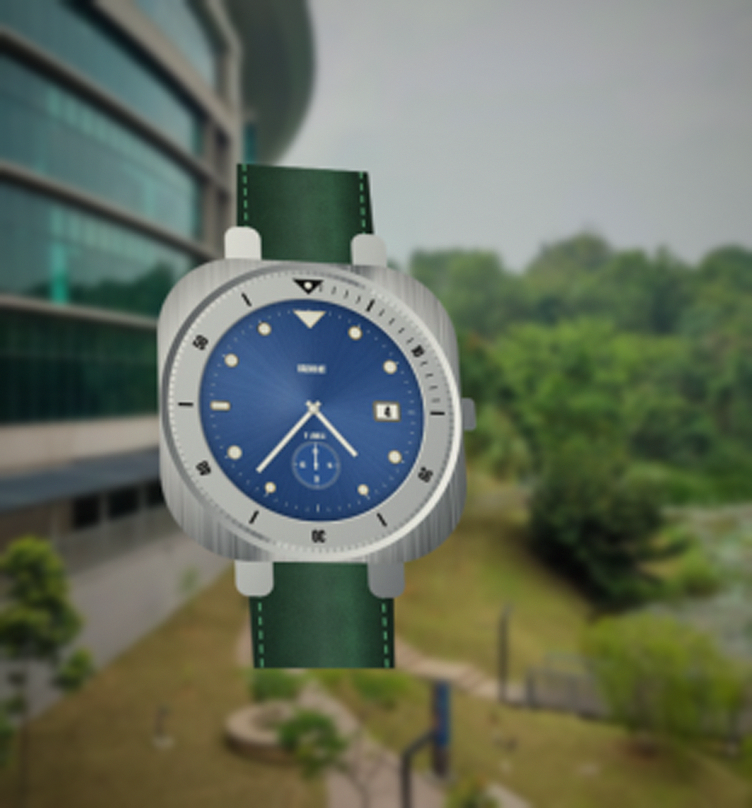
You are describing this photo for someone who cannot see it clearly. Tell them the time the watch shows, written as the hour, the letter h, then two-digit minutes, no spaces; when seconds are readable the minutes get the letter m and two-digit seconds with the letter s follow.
4h37
